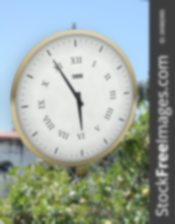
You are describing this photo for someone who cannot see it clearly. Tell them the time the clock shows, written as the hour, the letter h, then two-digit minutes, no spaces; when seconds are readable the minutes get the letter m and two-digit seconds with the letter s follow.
5h55
